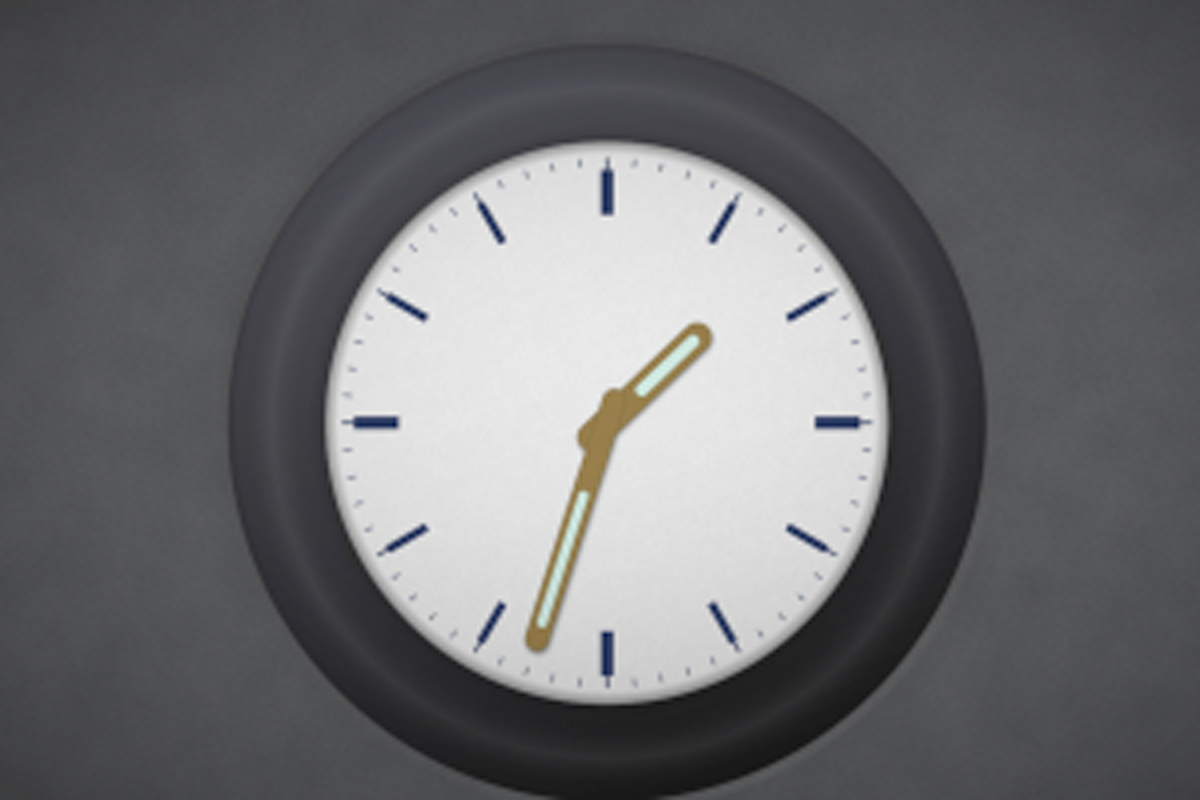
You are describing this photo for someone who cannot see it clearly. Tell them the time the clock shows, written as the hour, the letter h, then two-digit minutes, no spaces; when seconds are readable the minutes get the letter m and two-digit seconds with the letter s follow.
1h33
